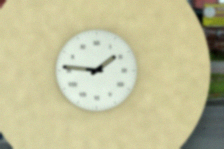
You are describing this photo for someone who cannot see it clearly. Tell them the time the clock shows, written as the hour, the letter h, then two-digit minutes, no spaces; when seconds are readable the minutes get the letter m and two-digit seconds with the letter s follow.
1h46
